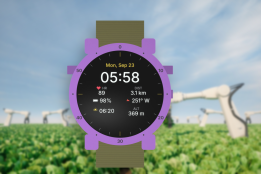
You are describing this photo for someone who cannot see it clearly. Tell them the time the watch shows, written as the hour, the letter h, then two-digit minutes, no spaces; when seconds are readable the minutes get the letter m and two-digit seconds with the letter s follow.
5h58
